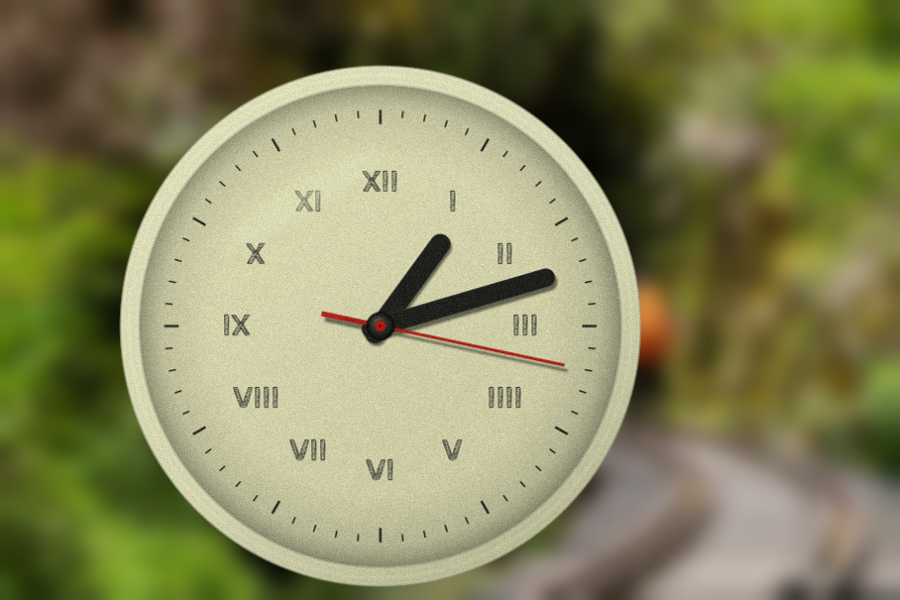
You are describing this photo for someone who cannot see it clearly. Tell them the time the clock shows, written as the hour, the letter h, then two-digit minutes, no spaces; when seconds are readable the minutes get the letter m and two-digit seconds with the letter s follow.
1h12m17s
